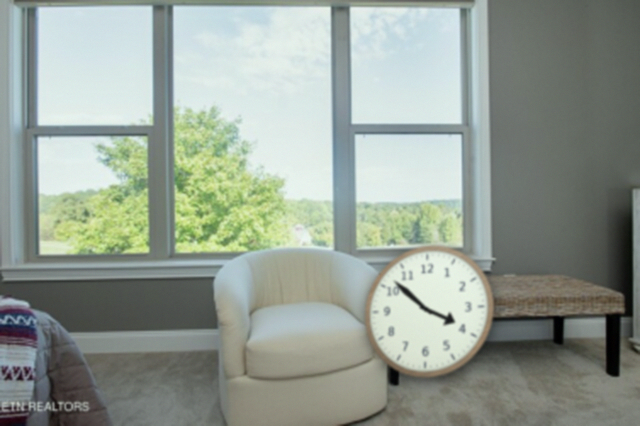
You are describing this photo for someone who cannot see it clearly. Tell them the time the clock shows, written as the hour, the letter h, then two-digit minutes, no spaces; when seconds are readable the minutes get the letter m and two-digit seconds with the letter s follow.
3h52
